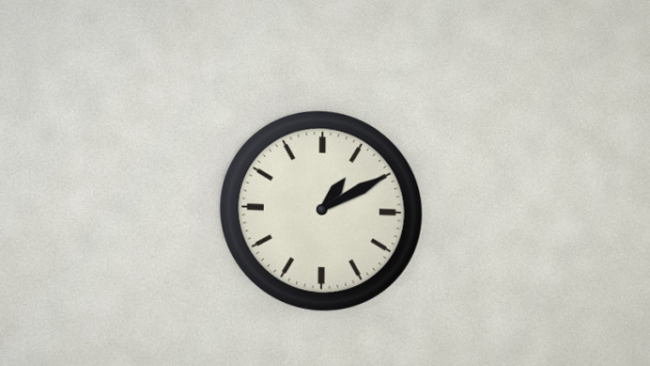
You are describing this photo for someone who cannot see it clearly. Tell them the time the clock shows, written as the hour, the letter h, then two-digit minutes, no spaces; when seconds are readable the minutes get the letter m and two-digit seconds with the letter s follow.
1h10
